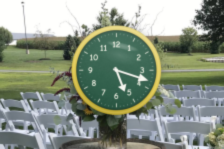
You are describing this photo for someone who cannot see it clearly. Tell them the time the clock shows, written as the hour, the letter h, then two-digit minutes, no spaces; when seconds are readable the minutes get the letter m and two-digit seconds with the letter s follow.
5h18
